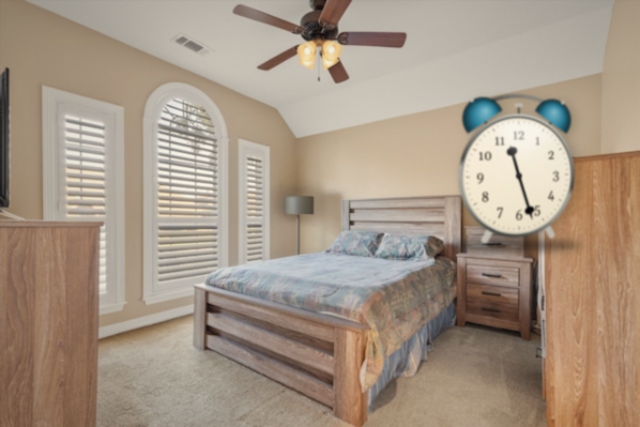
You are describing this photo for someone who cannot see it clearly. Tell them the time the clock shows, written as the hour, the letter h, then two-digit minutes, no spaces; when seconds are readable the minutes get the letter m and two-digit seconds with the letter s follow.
11h27
